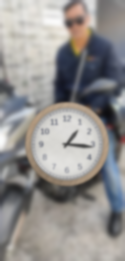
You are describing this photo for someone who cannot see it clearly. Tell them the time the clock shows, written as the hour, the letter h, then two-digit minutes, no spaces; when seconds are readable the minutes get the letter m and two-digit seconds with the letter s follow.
1h16
